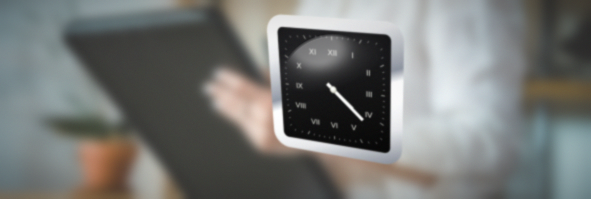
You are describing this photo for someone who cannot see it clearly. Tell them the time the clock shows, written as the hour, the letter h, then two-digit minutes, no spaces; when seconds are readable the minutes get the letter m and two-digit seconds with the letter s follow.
4h22
